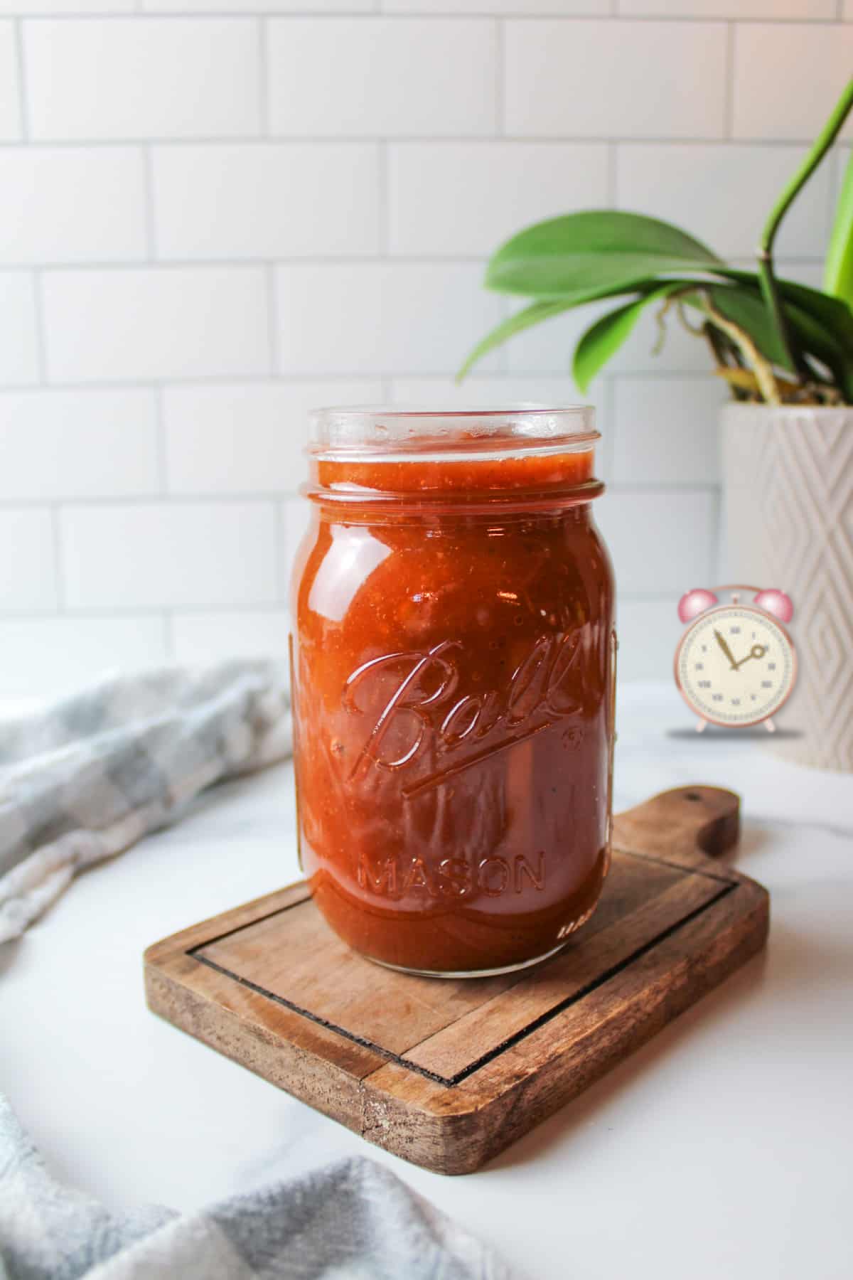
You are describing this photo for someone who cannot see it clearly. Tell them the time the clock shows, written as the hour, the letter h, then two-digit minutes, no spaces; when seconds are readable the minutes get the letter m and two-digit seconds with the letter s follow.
1h55
